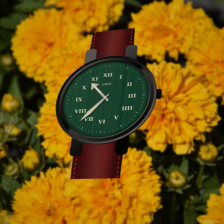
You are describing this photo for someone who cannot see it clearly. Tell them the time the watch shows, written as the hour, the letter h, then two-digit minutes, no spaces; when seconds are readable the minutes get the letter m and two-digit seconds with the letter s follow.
10h37
